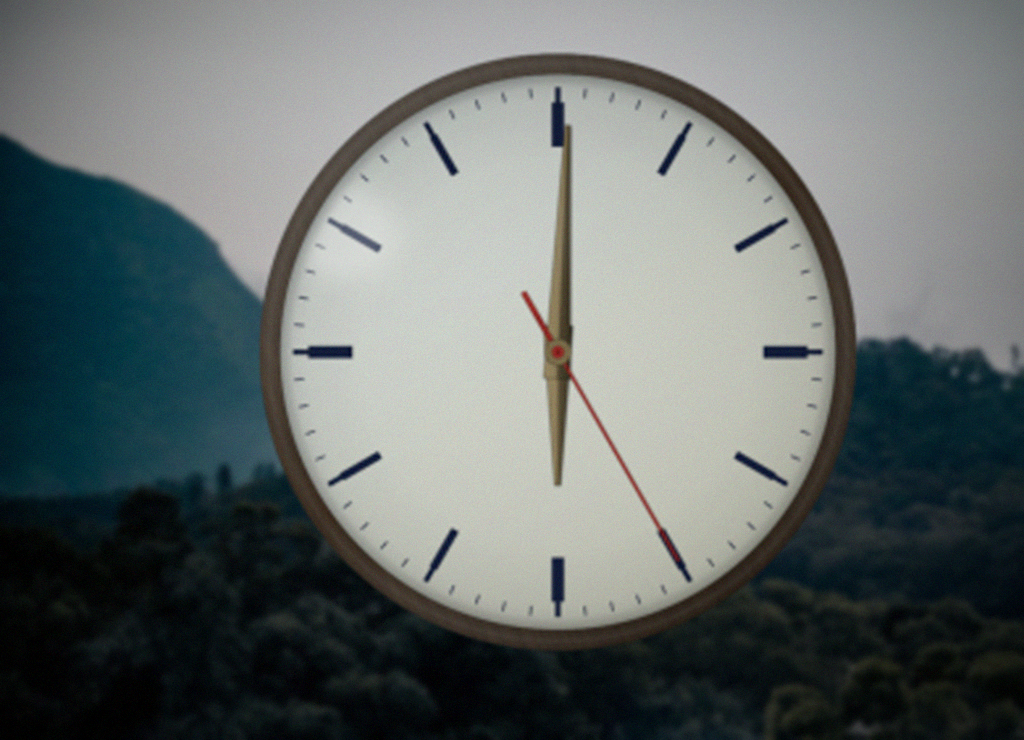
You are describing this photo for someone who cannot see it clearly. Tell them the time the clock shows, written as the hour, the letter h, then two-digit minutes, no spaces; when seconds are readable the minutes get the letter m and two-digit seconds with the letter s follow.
6h00m25s
